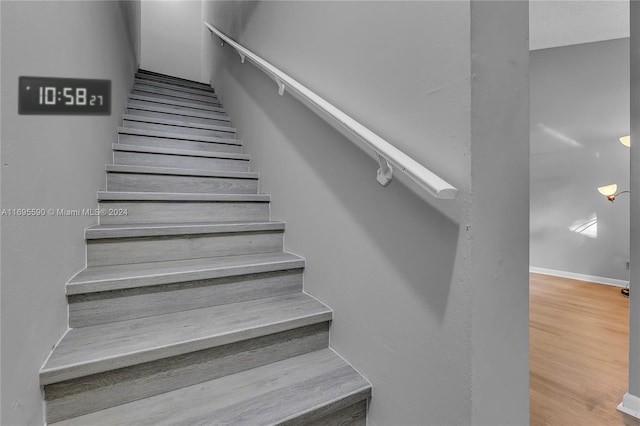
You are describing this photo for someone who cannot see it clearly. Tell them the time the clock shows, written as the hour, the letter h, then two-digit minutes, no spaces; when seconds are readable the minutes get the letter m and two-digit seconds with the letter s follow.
10h58
